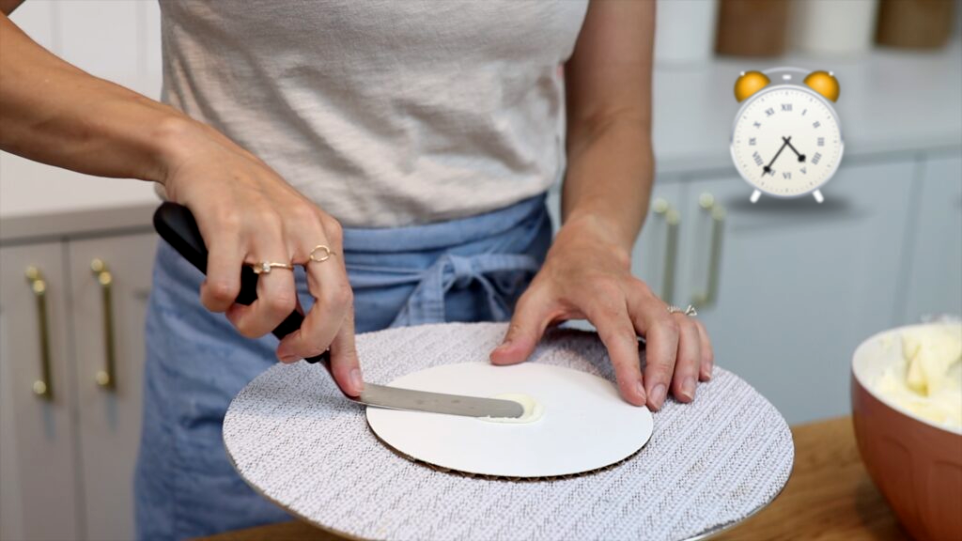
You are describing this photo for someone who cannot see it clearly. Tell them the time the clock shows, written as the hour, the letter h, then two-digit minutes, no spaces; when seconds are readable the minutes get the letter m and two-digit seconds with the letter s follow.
4h36
